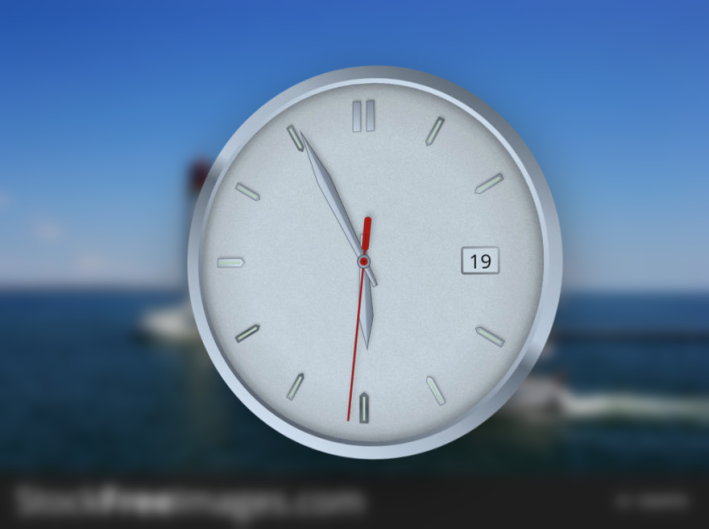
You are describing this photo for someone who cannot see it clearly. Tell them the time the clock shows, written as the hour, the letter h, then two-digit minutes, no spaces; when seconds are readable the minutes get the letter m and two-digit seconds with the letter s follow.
5h55m31s
